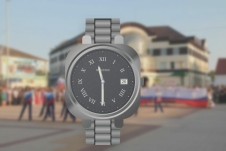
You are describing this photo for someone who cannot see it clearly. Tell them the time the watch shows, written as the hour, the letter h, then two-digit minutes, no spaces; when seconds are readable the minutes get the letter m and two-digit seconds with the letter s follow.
11h30
